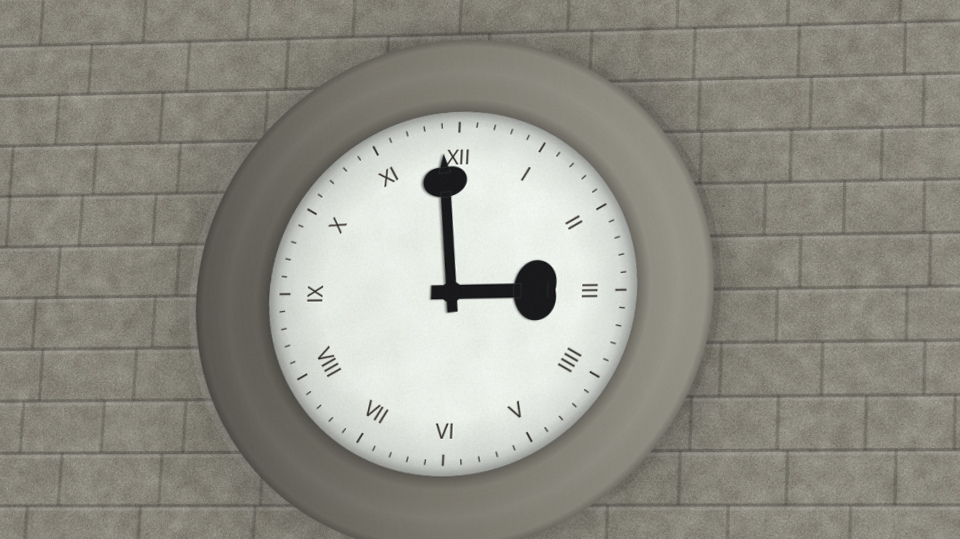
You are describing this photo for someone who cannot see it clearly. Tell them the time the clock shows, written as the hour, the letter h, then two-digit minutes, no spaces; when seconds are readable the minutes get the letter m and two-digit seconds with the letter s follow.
2h59
